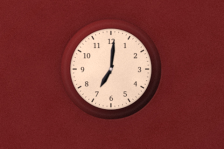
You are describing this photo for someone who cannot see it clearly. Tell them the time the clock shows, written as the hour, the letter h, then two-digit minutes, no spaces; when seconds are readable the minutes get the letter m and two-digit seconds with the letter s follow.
7h01
